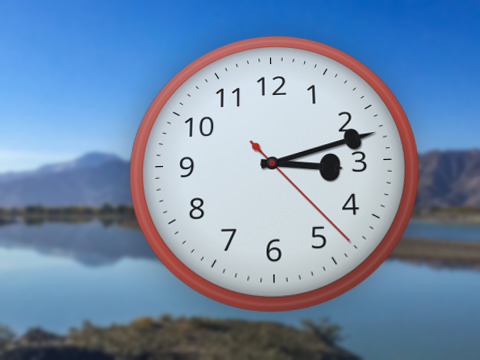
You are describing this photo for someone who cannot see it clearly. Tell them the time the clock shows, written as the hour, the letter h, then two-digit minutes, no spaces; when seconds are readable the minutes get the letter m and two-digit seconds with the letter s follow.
3h12m23s
